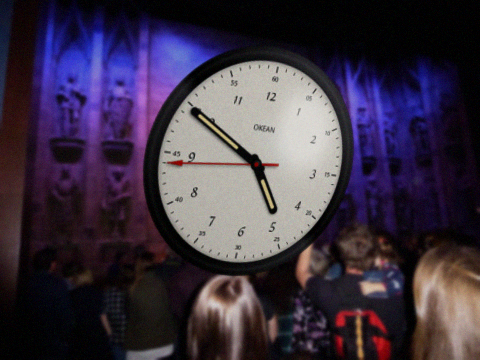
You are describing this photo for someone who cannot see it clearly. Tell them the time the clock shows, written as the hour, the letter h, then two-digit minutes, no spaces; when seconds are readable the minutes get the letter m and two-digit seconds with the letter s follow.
4h49m44s
